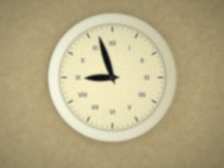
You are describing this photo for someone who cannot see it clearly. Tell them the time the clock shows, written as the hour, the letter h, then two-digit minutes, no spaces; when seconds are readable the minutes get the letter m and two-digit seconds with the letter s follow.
8h57
